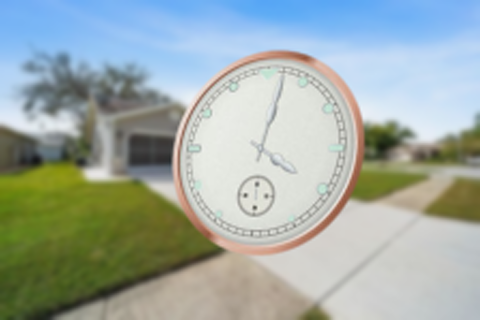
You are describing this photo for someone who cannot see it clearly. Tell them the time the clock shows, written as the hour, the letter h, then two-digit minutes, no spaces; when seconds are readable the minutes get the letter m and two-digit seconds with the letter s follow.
4h02
